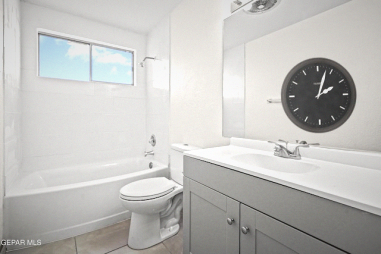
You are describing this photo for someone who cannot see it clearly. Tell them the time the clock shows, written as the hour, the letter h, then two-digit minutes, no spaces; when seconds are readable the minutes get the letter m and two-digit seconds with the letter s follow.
2h03
